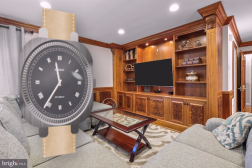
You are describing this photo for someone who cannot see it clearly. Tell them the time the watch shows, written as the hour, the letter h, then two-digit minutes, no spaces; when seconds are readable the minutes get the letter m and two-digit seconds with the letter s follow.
11h36
